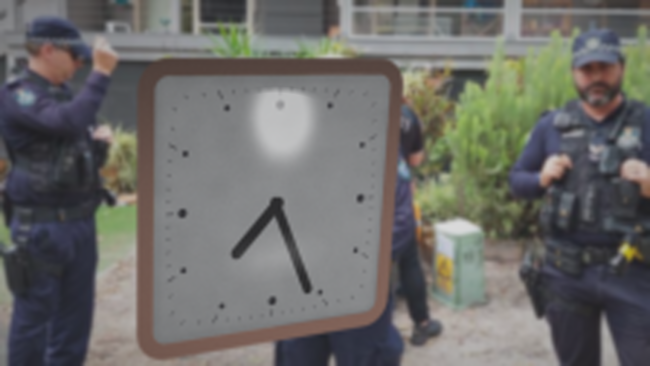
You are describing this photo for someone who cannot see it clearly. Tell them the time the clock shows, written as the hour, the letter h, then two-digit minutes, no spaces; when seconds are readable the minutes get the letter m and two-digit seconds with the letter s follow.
7h26
